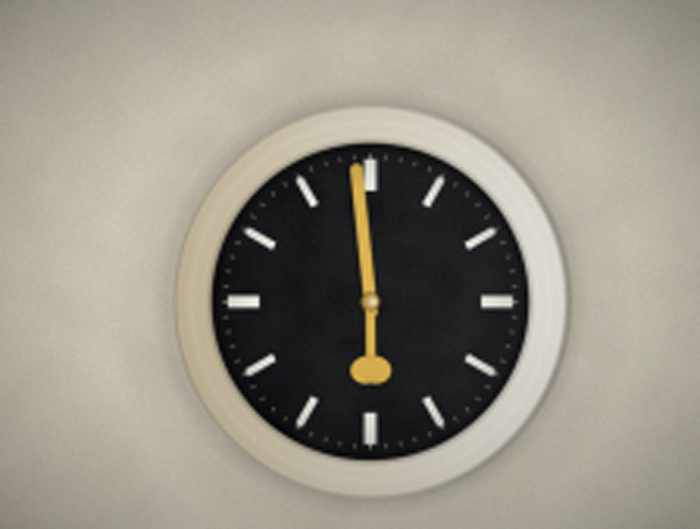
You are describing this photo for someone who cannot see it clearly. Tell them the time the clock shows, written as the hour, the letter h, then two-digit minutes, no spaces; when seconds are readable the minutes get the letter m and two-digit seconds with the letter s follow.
5h59
